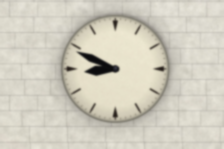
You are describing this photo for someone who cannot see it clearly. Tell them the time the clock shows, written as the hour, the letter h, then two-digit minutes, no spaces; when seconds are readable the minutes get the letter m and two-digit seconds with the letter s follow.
8h49
